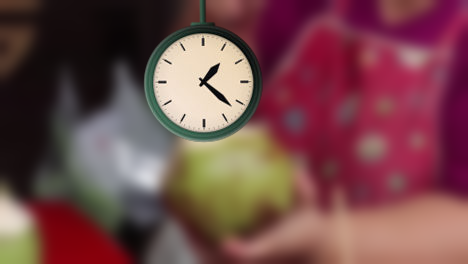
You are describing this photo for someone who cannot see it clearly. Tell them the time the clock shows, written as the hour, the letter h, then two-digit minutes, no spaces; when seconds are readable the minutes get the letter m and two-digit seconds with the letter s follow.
1h22
